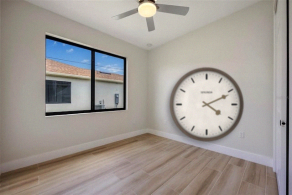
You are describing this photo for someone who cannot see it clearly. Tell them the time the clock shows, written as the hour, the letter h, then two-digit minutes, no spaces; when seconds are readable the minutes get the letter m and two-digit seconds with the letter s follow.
4h11
